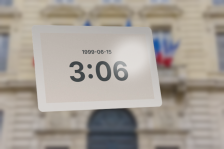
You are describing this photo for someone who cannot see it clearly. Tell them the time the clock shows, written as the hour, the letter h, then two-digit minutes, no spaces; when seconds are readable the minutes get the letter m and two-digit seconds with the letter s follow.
3h06
